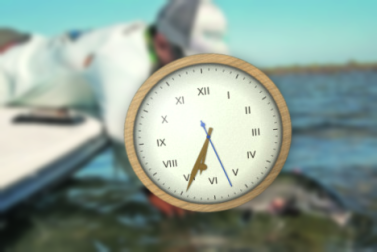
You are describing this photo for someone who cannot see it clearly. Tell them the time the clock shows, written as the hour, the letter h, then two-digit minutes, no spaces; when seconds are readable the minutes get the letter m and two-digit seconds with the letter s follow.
6h34m27s
